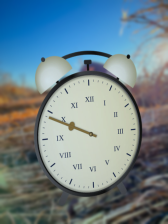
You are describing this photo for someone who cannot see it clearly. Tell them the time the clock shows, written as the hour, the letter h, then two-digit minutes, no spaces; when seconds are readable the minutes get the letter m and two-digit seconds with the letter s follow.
9h49
